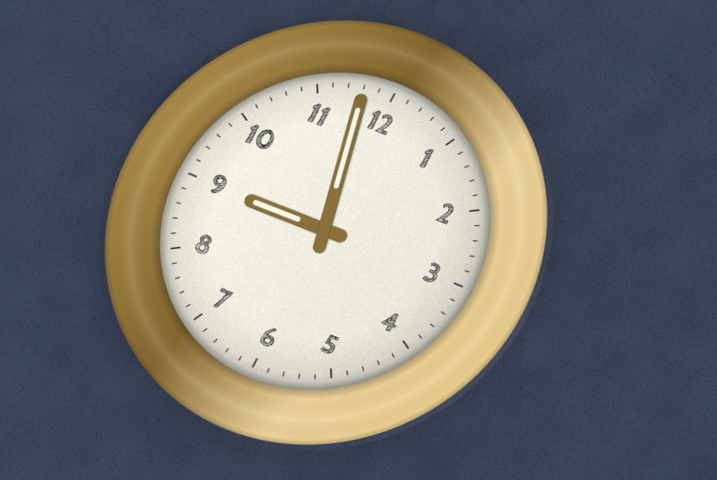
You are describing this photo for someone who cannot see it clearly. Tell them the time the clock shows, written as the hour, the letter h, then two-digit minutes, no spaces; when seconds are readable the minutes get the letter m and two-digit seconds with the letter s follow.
8h58
